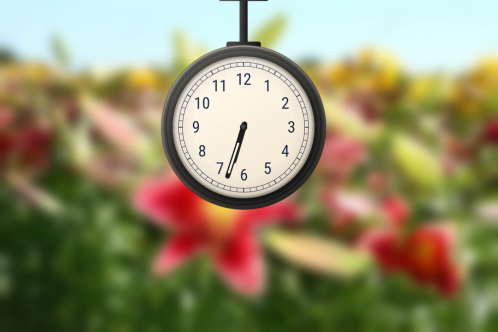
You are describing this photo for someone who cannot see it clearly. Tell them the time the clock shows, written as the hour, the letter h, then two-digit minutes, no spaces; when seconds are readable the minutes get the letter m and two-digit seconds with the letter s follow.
6h33
